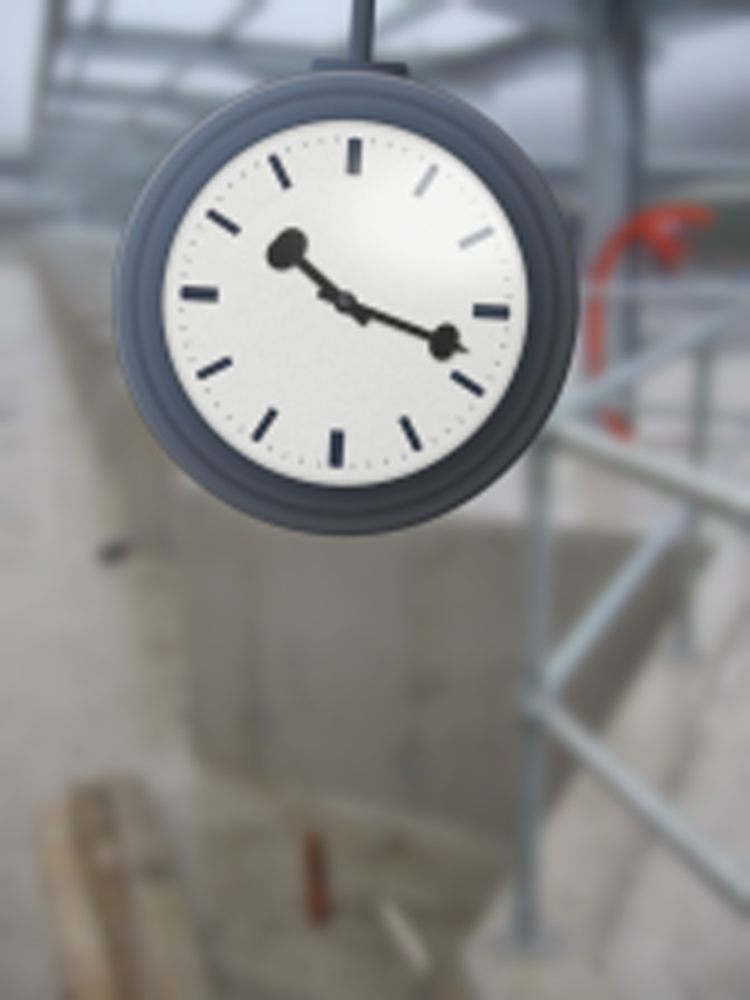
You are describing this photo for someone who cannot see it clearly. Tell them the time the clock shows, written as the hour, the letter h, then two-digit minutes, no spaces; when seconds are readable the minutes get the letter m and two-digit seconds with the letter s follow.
10h18
